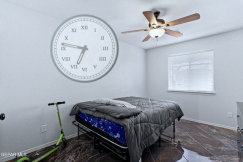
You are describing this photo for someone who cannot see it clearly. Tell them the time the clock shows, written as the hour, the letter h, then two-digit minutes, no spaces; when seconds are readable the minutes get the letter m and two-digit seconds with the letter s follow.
6h47
